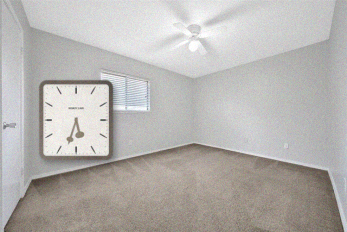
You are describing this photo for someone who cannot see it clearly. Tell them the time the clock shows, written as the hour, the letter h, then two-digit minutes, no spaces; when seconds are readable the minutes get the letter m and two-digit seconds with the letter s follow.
5h33
